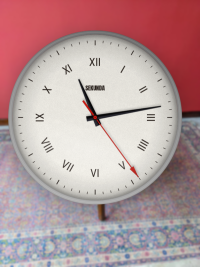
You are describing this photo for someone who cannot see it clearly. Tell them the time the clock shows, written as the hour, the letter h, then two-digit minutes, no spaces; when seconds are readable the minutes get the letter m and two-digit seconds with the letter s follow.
11h13m24s
